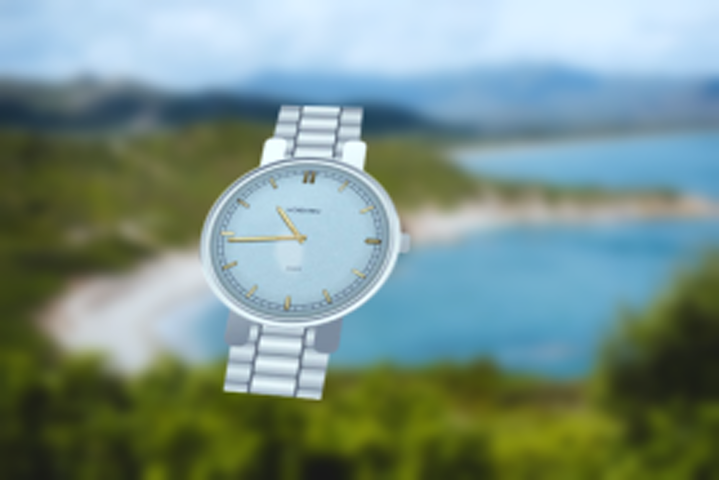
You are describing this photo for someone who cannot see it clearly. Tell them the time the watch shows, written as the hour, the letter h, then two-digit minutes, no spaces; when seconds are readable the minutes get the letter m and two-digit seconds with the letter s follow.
10h44
